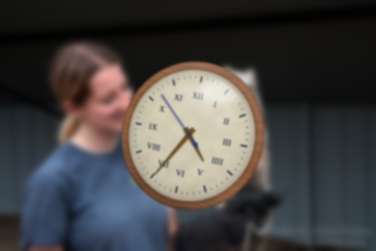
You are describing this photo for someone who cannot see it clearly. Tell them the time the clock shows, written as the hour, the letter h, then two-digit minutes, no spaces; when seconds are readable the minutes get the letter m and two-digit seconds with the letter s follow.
4h34m52s
